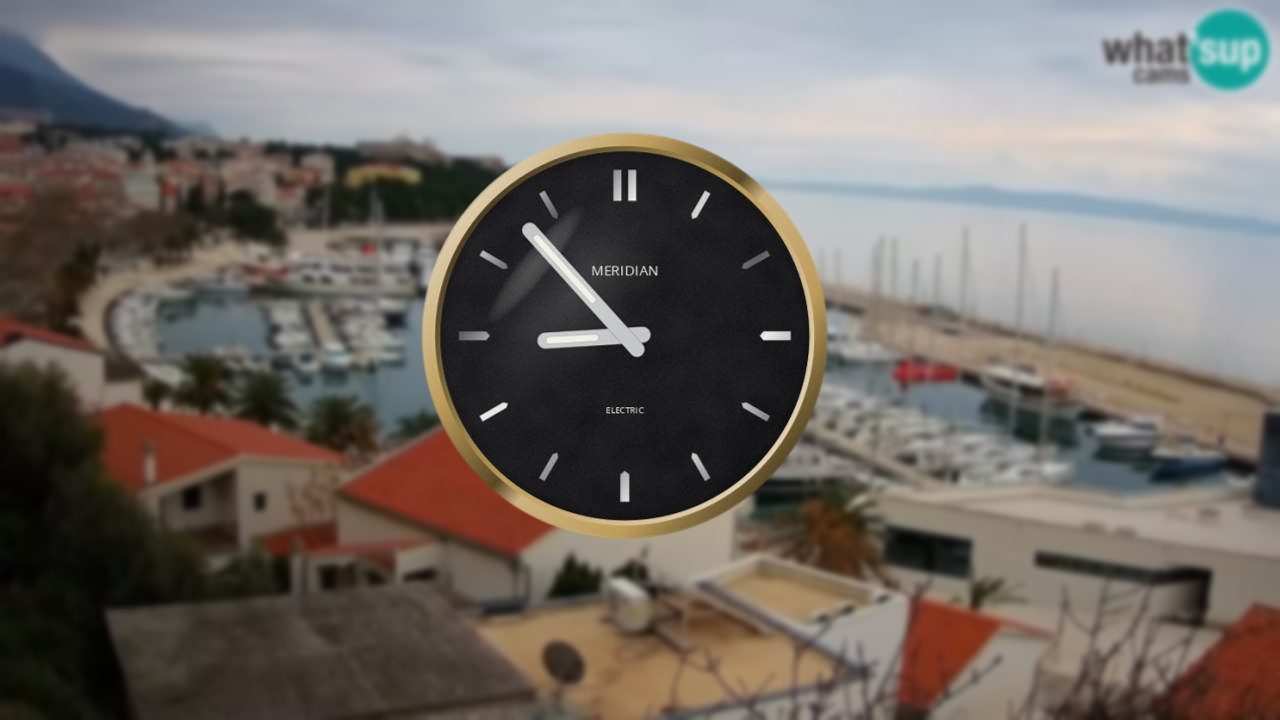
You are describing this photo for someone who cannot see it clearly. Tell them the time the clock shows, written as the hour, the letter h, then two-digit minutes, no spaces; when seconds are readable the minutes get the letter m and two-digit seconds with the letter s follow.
8h53
